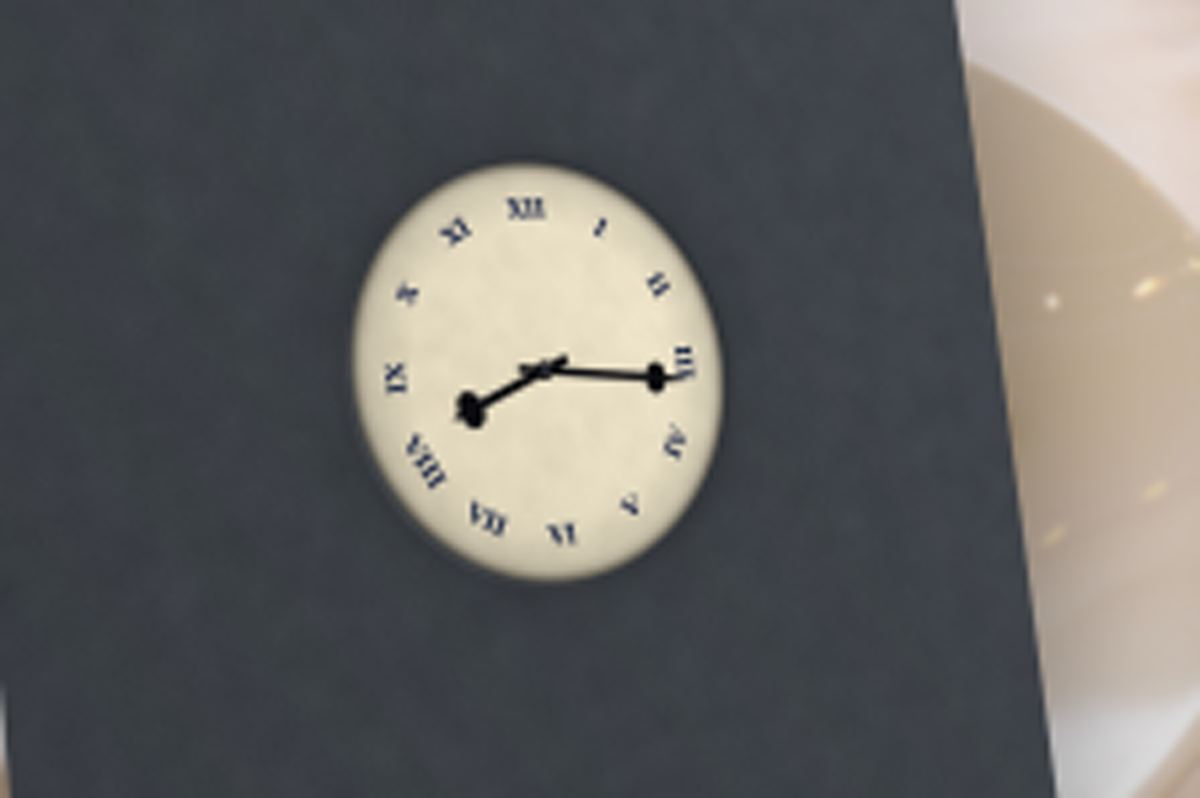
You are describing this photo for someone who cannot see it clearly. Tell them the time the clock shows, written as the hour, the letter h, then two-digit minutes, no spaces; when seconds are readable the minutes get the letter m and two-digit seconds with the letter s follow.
8h16
